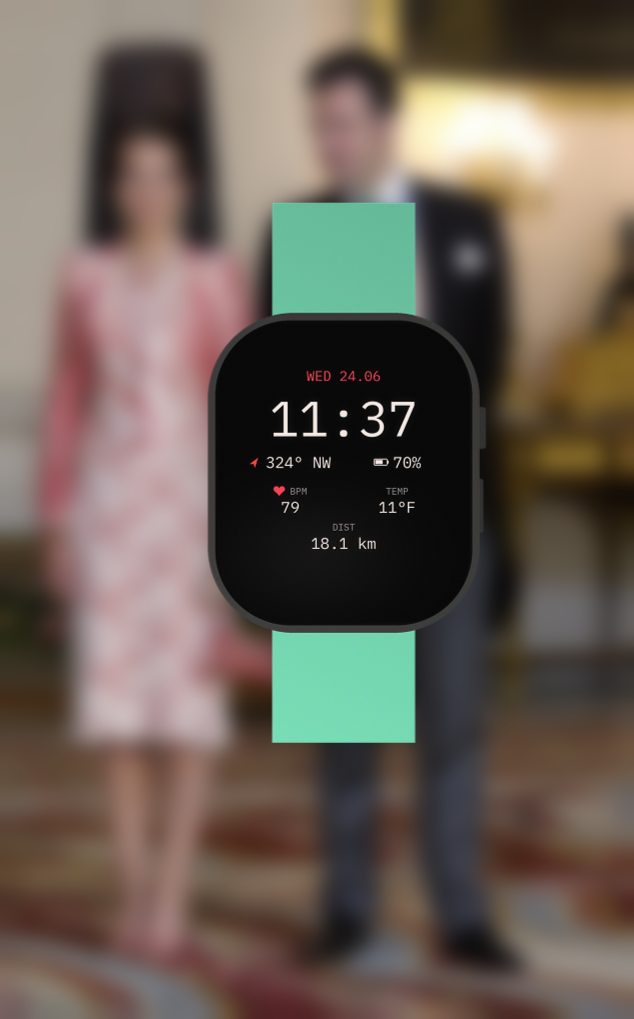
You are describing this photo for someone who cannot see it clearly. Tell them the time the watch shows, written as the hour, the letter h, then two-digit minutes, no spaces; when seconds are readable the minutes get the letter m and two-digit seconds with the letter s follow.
11h37
